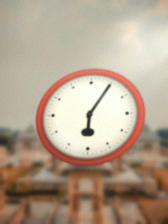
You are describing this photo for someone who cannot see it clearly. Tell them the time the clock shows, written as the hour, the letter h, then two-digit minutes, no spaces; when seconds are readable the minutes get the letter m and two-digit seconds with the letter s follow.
6h05
